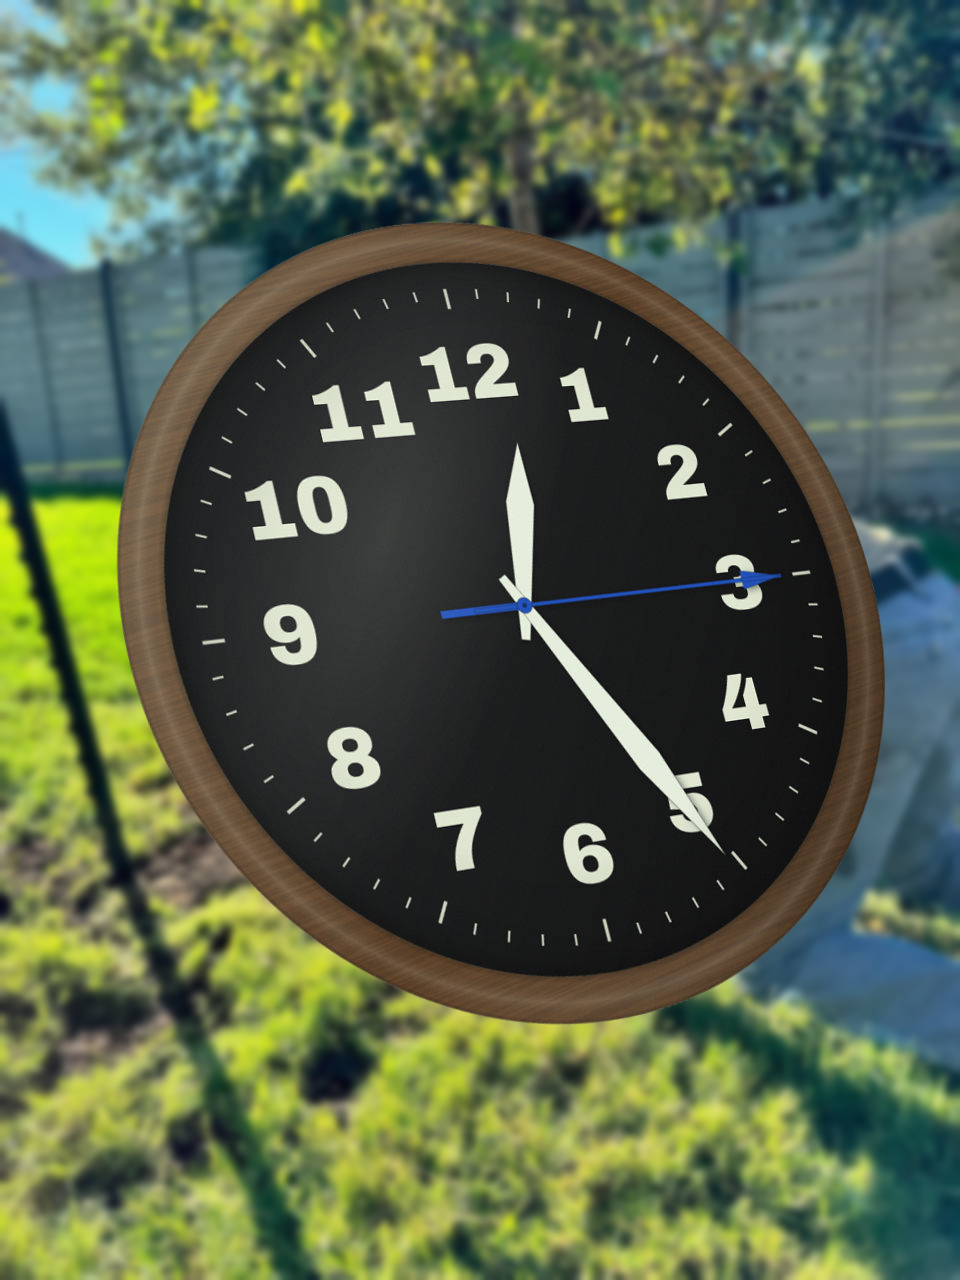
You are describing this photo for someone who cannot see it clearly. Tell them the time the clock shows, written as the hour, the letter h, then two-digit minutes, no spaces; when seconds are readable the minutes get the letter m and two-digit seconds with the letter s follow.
12h25m15s
